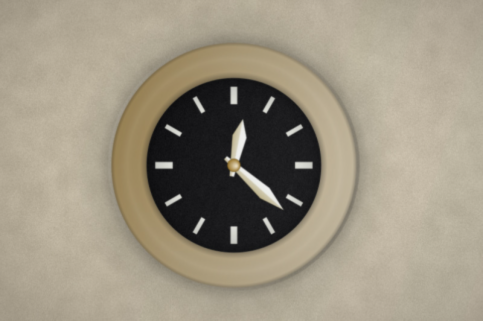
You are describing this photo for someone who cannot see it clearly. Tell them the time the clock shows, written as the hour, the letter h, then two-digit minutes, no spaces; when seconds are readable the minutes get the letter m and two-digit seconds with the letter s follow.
12h22
